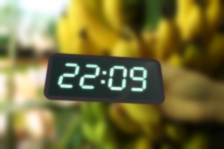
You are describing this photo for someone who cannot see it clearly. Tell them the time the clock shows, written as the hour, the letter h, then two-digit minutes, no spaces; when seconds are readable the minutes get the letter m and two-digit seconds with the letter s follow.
22h09
